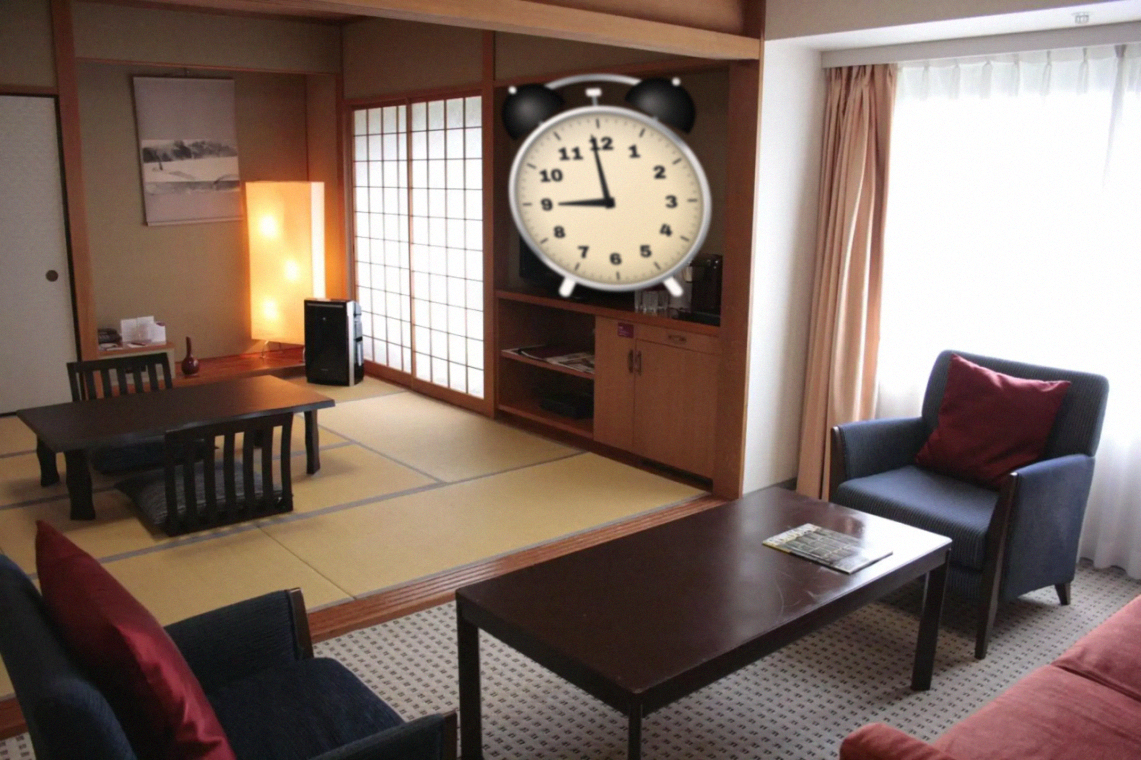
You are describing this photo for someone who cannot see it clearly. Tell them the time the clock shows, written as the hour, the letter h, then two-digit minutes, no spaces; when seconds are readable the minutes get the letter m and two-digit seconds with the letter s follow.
8h59
